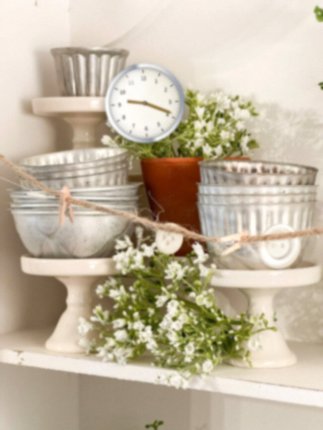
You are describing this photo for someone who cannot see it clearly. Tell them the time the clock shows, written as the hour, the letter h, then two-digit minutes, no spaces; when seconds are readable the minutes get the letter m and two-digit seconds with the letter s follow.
9h19
